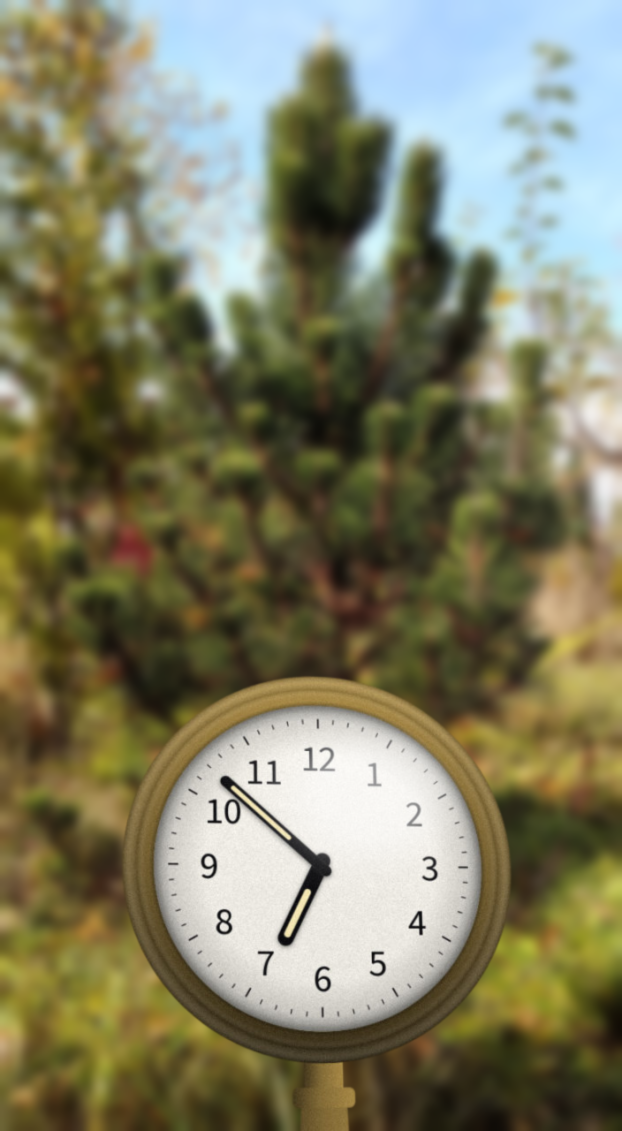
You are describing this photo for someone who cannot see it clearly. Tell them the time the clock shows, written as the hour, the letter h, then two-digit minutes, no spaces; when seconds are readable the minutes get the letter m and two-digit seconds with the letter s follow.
6h52
